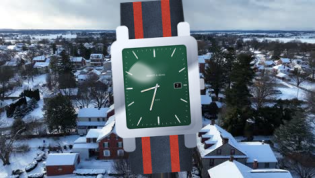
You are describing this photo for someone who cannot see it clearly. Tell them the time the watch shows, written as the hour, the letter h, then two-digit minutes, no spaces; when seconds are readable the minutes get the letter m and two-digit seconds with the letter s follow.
8h33
